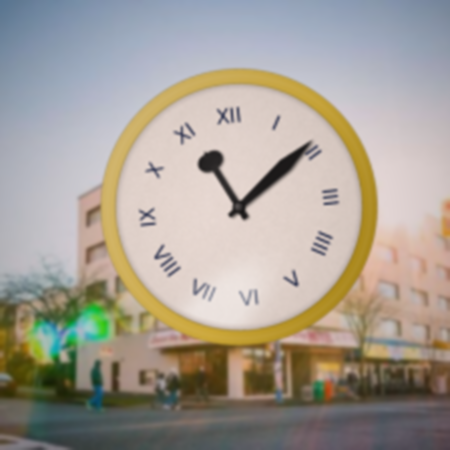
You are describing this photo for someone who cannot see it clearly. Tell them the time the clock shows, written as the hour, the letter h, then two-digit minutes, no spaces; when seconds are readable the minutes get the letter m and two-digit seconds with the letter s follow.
11h09
